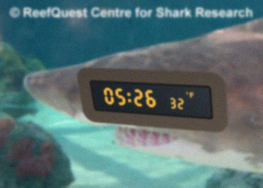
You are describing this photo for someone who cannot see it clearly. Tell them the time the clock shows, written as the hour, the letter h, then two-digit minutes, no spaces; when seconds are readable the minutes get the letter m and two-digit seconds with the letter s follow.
5h26
